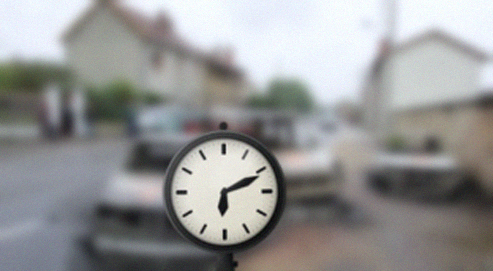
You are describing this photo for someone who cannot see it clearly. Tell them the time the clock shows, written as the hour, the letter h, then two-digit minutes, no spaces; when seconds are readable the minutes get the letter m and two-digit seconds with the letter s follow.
6h11
